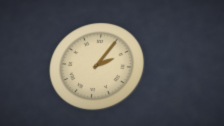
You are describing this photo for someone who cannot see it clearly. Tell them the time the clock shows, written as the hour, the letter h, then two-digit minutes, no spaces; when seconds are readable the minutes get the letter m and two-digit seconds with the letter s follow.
2h05
